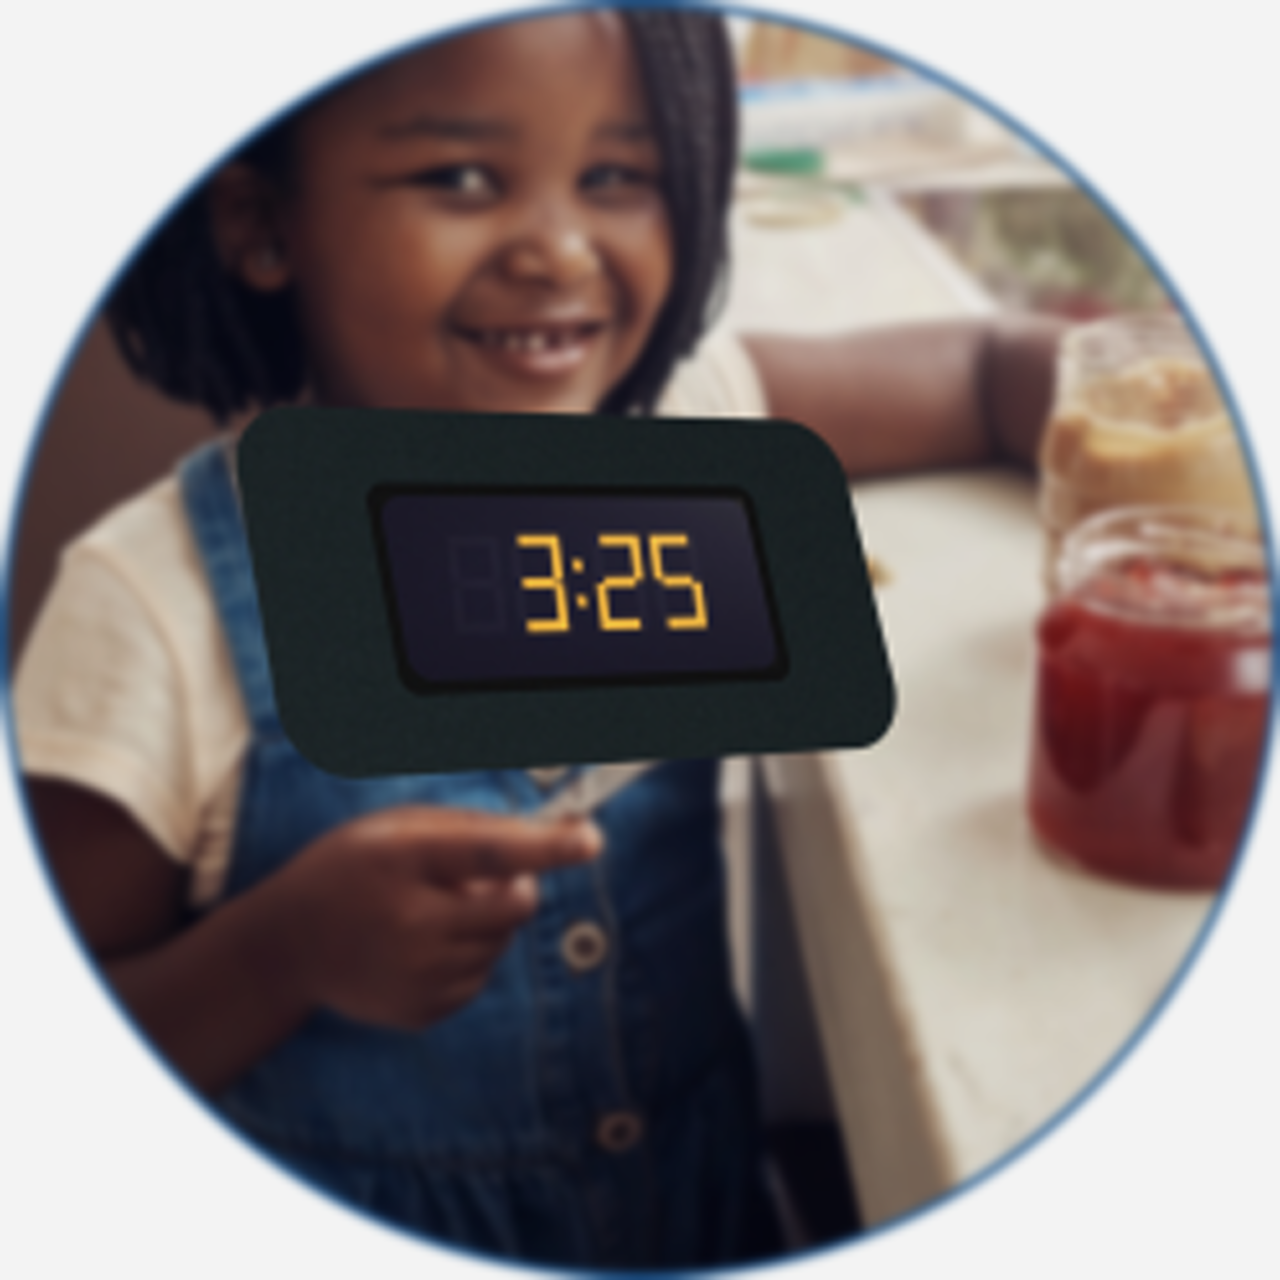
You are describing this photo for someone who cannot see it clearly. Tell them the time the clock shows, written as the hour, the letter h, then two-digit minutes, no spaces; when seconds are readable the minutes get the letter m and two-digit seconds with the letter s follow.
3h25
